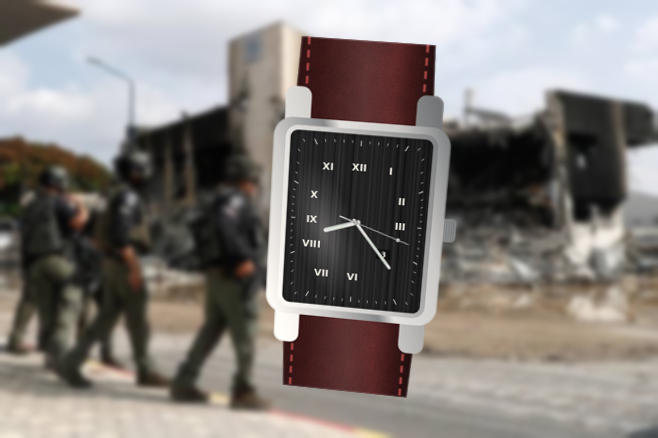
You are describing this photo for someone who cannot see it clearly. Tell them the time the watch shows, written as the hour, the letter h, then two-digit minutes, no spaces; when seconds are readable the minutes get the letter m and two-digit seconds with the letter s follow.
8h23m18s
